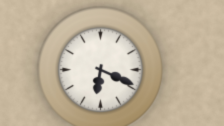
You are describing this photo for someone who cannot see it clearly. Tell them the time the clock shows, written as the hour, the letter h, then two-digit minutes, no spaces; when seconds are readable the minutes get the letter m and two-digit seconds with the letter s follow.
6h19
